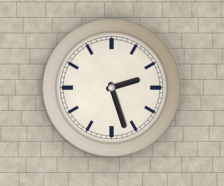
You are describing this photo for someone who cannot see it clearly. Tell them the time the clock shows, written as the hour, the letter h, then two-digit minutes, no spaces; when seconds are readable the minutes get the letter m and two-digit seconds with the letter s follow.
2h27
